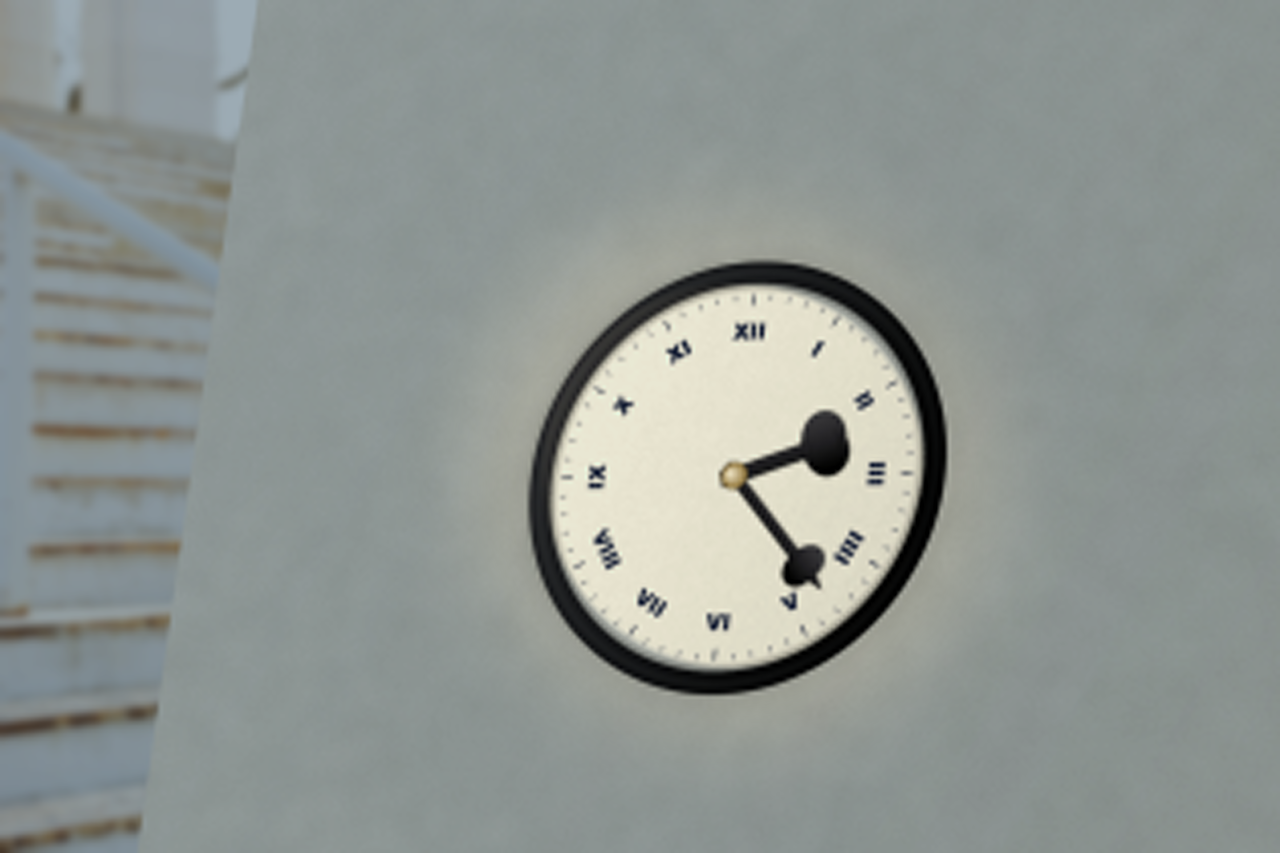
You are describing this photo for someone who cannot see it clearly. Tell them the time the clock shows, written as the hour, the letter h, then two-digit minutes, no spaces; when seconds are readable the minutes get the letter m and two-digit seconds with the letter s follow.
2h23
